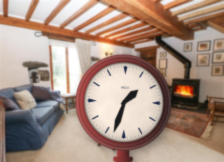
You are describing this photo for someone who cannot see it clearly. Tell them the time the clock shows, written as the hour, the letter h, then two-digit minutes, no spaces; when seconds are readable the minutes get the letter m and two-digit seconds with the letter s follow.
1h33
